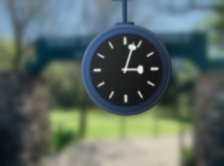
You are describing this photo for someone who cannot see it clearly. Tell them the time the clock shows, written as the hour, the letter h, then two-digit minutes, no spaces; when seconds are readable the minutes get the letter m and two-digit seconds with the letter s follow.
3h03
